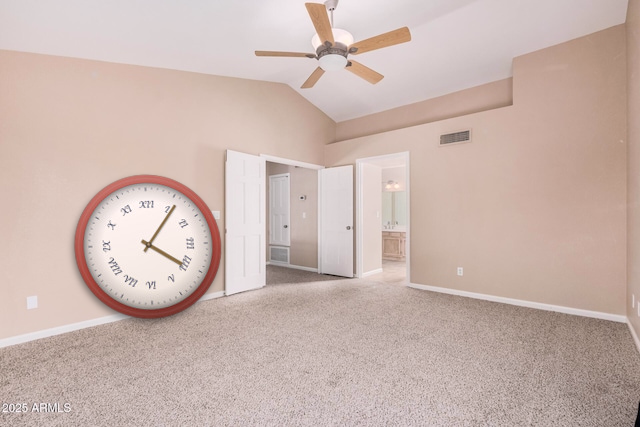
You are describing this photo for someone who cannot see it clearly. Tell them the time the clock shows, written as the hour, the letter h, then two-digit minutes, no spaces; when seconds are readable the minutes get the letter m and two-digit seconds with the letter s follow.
4h06
